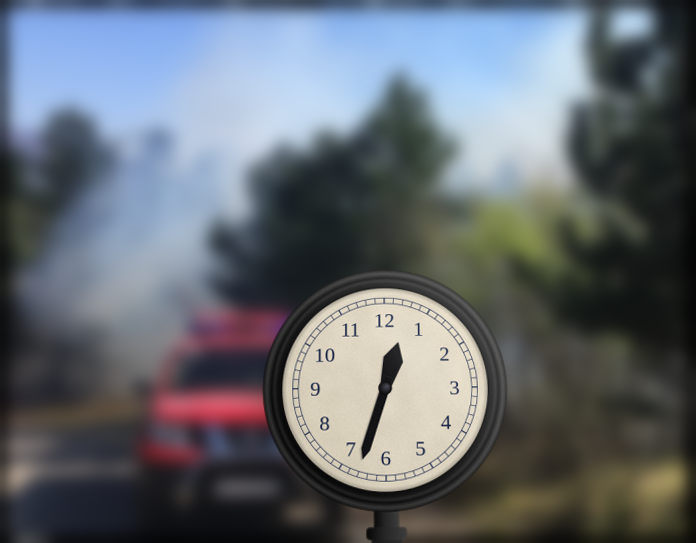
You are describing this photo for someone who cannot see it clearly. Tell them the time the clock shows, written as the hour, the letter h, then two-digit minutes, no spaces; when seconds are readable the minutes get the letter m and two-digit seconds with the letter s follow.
12h33
